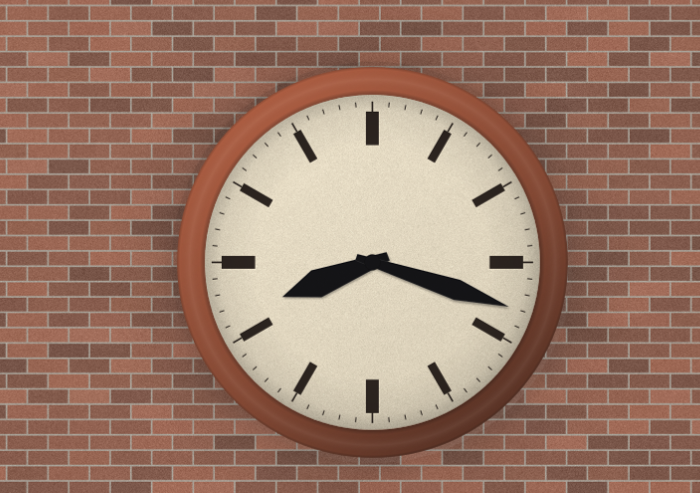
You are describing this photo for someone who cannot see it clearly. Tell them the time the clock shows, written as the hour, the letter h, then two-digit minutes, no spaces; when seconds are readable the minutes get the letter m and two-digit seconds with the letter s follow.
8h18
